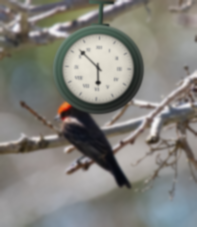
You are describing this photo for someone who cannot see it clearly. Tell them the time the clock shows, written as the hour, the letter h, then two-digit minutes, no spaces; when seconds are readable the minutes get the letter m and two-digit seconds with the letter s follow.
5h52
